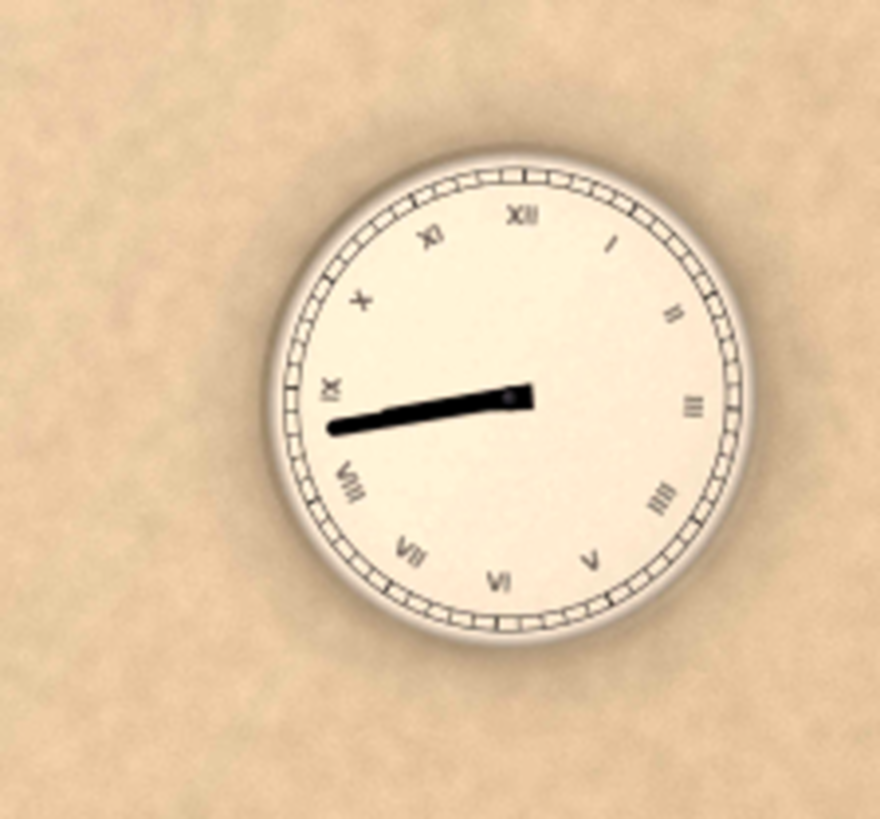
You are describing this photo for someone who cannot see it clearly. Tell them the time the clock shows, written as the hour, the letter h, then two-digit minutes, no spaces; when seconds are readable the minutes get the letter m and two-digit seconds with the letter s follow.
8h43
